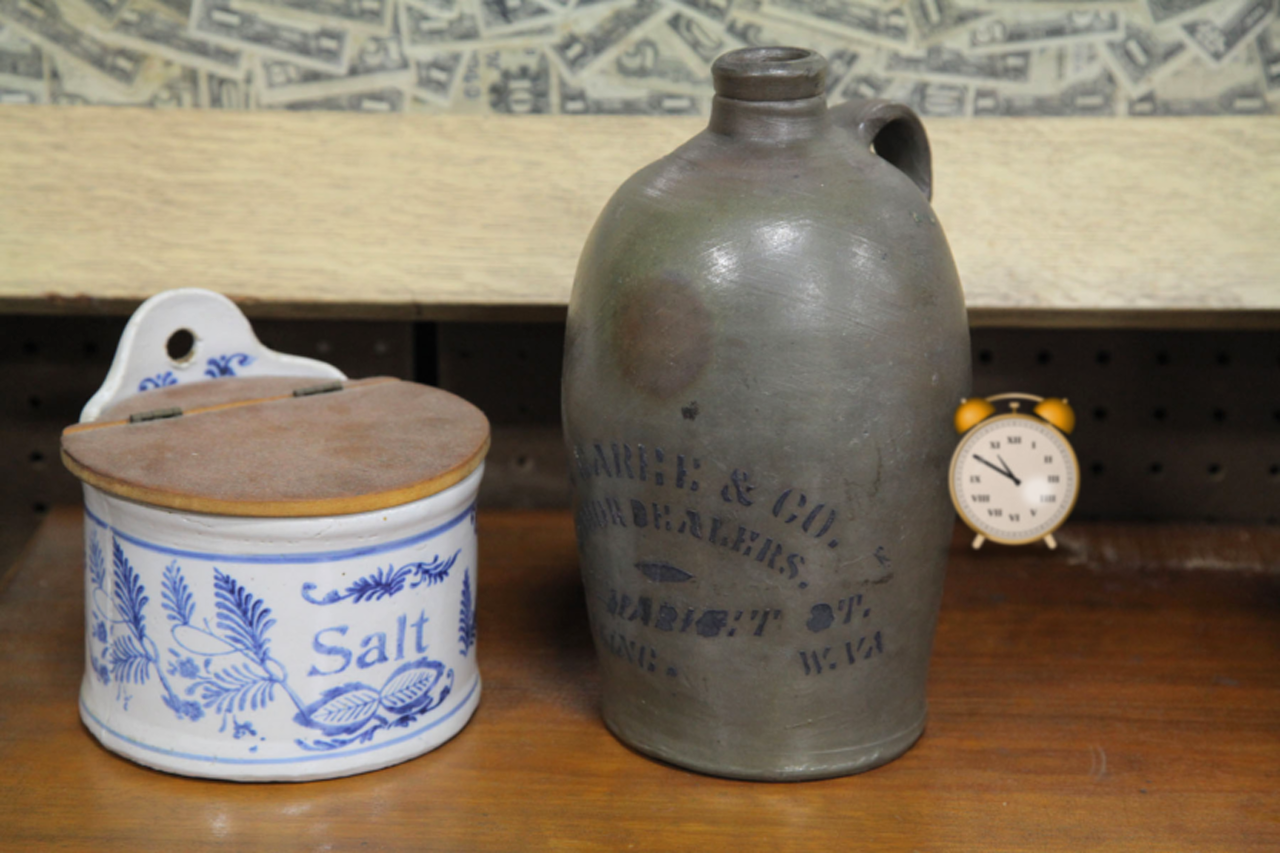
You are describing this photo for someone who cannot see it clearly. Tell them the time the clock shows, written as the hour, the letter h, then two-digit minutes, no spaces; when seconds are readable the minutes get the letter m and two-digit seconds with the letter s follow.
10h50
